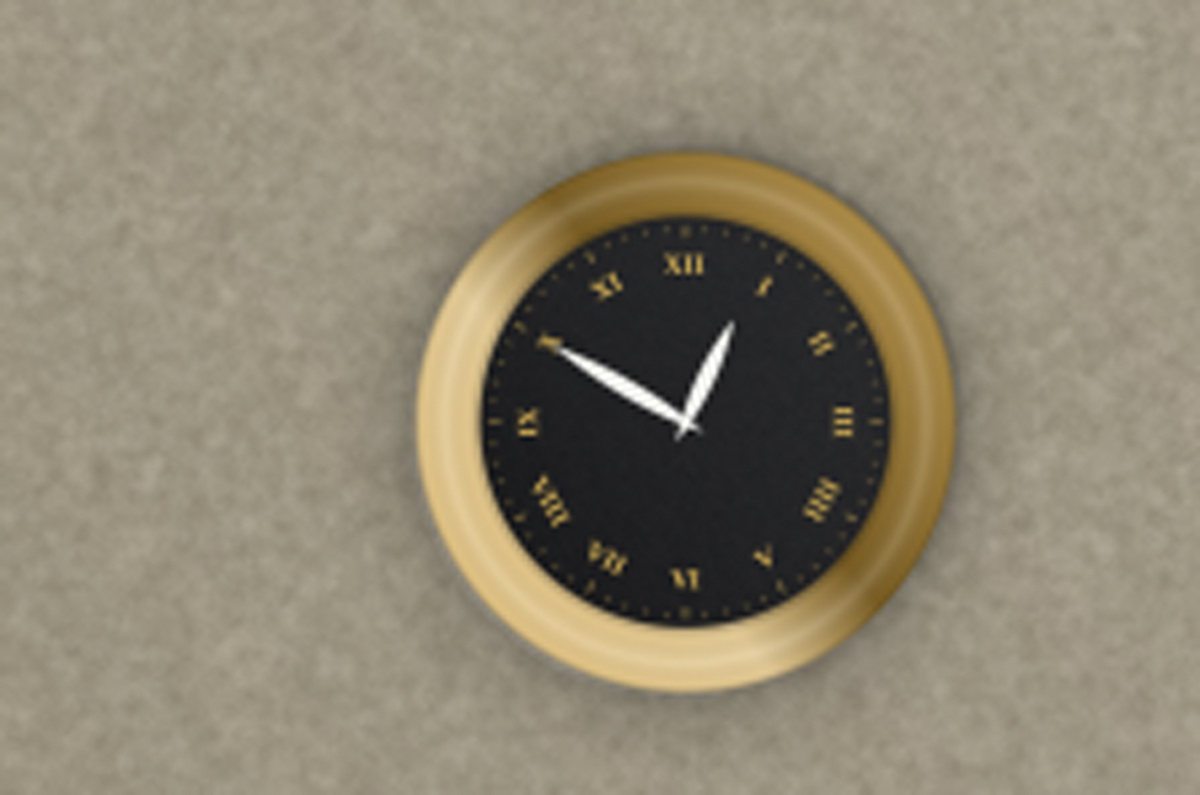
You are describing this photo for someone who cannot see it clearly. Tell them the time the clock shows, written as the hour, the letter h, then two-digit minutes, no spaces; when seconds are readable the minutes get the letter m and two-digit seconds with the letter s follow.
12h50
